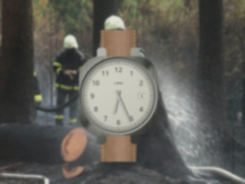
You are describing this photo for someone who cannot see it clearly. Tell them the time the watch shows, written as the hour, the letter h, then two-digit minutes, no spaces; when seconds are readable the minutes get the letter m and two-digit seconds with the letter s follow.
6h26
